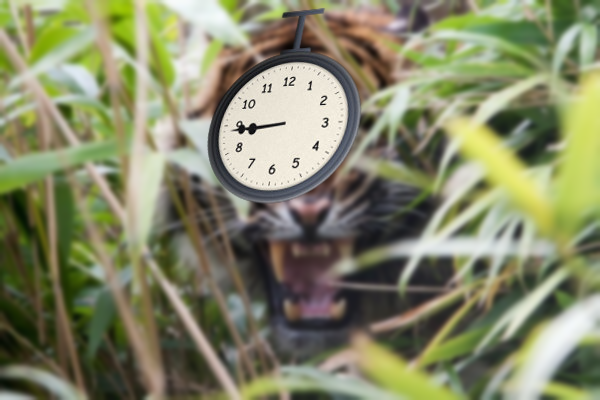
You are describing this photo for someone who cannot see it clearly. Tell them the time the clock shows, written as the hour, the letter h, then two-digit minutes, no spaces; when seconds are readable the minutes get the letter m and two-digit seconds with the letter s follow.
8h44
